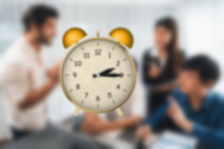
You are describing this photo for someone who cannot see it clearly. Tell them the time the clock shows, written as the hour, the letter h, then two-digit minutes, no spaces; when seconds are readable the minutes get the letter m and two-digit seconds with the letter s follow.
2h15
